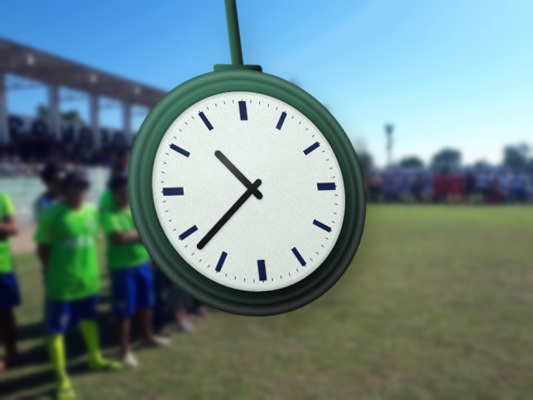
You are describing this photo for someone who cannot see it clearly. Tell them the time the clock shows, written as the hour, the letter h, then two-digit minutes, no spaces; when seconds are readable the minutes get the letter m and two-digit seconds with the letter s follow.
10h38
